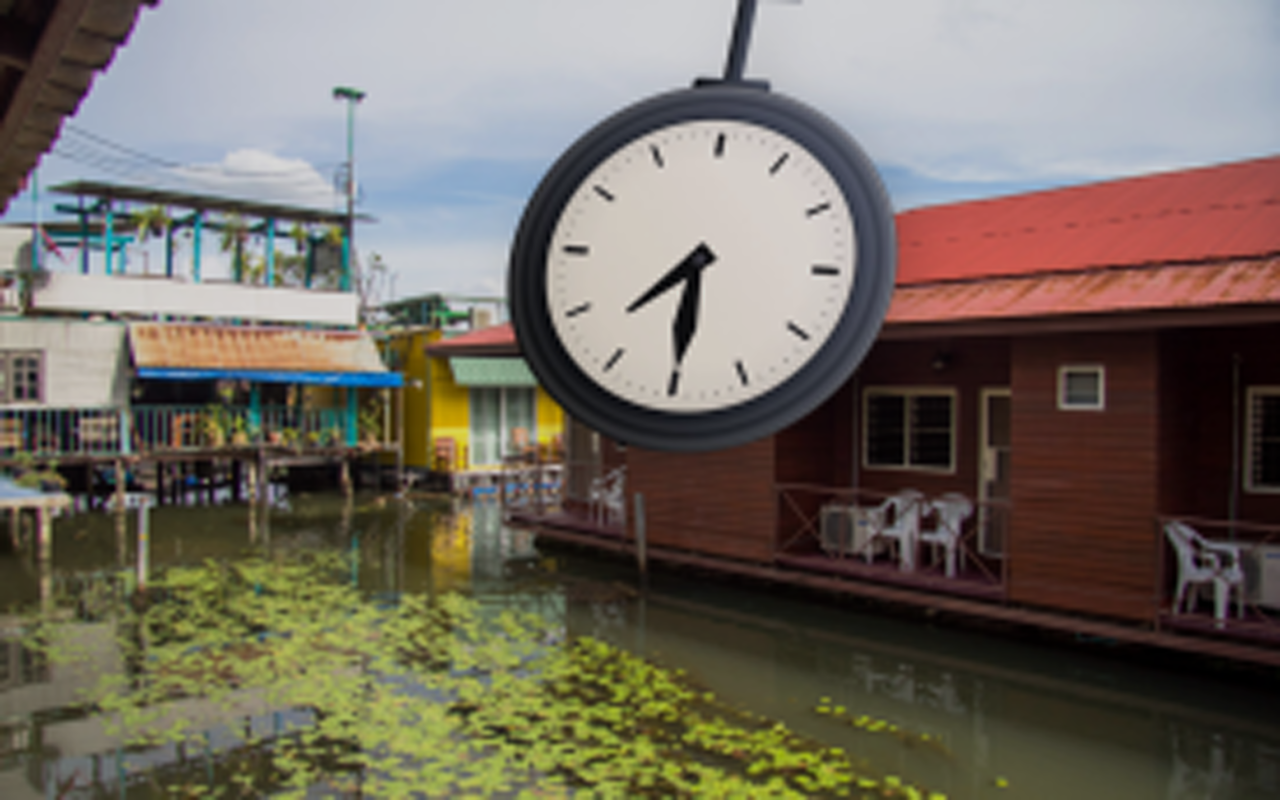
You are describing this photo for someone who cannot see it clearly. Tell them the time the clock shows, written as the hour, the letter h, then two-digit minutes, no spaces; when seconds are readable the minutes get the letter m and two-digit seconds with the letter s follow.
7h30
